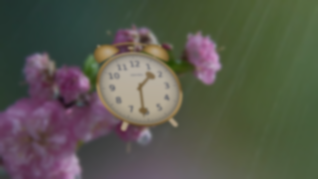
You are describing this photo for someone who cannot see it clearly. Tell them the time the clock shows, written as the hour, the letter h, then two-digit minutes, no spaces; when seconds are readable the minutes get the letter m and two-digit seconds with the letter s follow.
1h31
